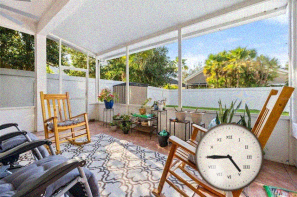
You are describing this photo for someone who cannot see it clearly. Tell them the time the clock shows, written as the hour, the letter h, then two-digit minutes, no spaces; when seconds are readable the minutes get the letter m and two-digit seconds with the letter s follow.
4h45
